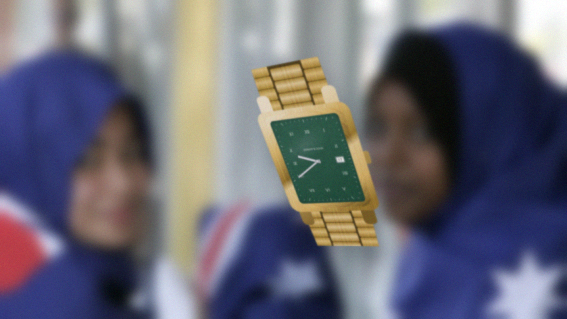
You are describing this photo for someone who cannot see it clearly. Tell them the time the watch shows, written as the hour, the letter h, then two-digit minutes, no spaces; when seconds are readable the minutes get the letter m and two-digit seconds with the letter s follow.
9h40
